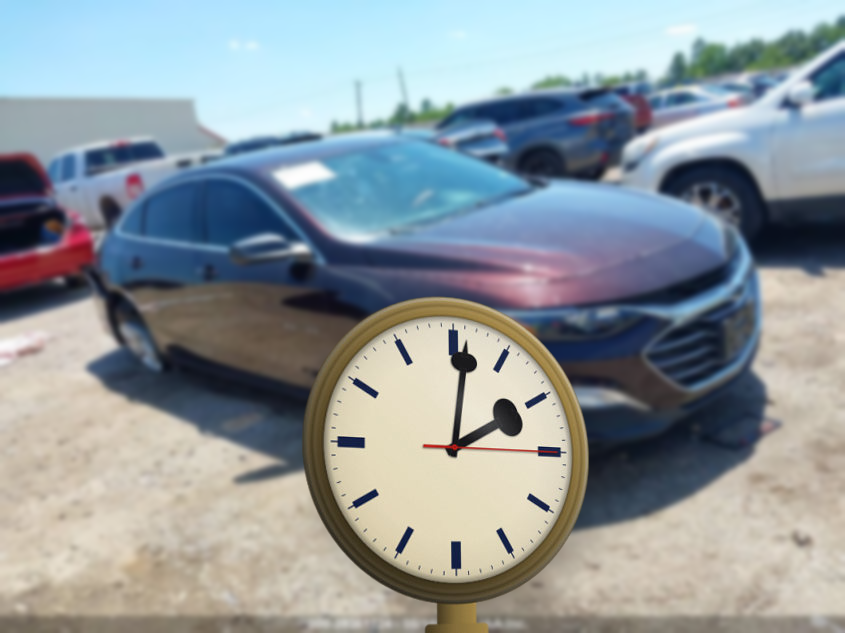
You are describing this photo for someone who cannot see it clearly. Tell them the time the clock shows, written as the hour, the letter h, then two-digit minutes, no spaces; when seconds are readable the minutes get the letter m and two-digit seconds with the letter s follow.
2h01m15s
